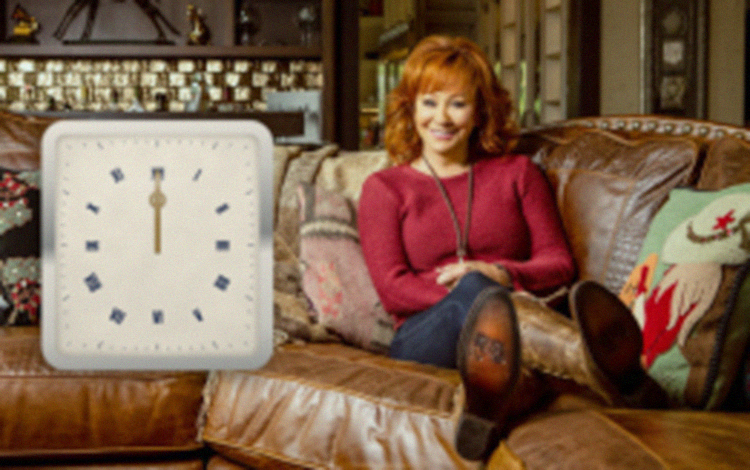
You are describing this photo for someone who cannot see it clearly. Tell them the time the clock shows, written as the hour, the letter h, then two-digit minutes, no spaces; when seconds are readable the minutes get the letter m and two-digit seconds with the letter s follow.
12h00
